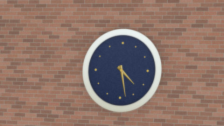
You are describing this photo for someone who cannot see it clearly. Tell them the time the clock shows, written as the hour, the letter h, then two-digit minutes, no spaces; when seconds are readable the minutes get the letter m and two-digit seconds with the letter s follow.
4h28
